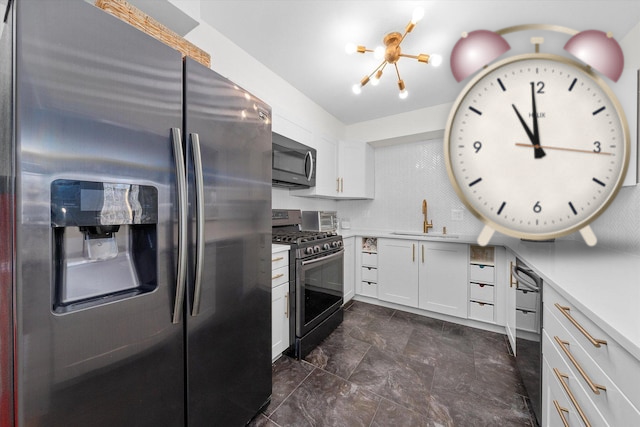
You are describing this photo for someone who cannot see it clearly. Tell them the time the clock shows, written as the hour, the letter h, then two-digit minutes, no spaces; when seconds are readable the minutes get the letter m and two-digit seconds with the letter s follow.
10h59m16s
